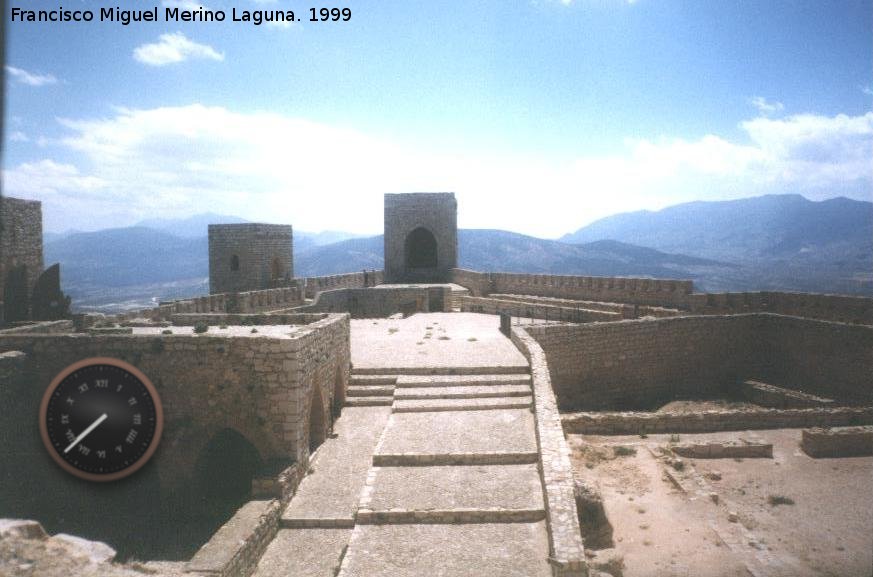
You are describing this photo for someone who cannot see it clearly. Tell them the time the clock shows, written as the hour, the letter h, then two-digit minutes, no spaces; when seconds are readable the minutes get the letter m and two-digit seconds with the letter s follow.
7h38
